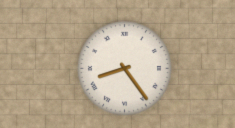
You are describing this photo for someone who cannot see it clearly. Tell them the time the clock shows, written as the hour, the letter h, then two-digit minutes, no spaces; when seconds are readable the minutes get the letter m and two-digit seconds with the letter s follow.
8h24
